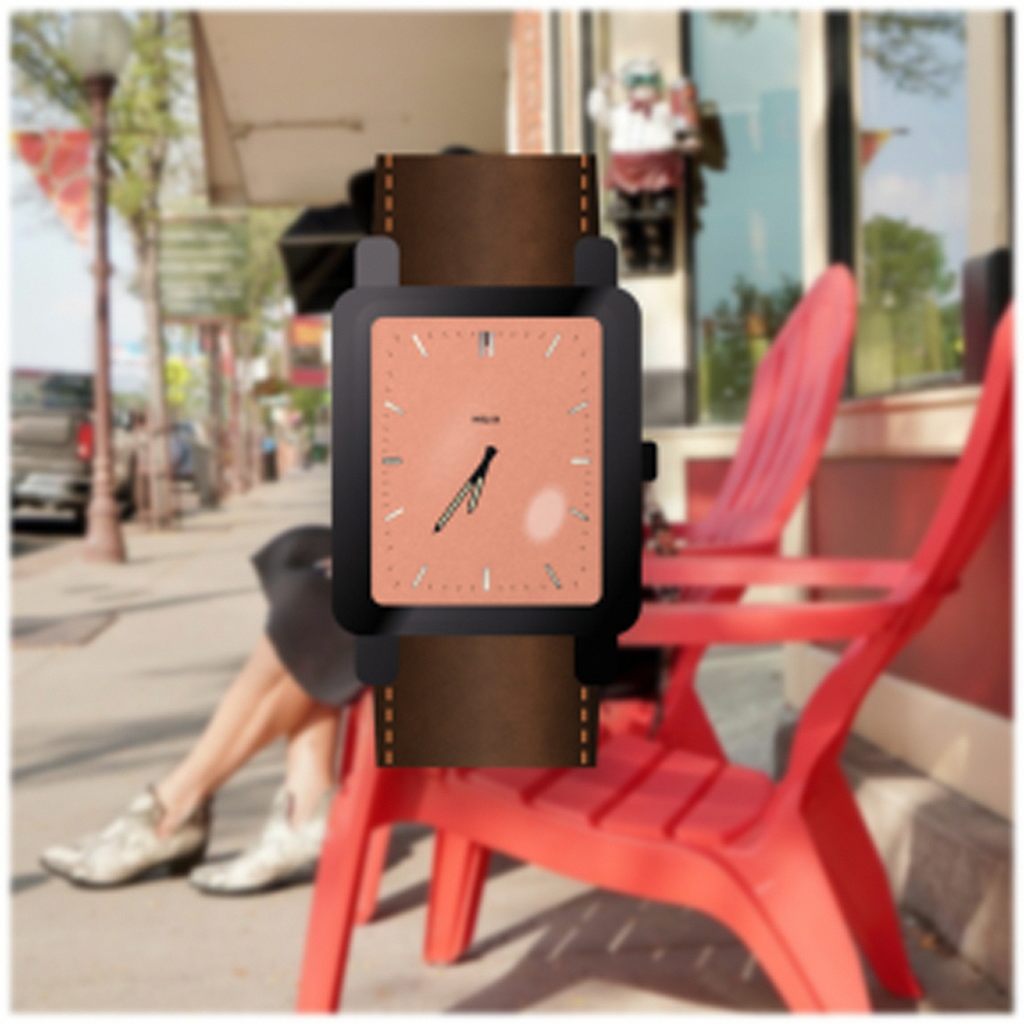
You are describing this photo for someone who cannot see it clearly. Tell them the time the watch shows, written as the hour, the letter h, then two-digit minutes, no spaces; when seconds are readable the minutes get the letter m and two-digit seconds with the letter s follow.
6h36
